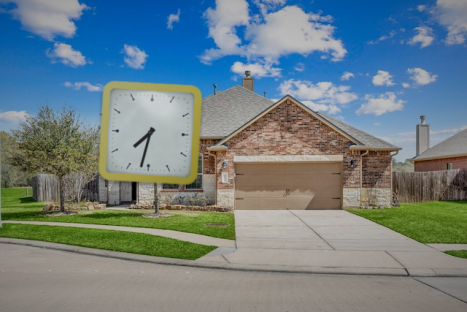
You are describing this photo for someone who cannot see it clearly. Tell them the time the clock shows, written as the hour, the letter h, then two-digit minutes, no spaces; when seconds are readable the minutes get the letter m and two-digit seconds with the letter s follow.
7h32
